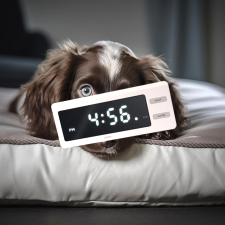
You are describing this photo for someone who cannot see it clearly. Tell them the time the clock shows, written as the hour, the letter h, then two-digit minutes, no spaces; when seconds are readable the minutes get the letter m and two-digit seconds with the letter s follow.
4h56
